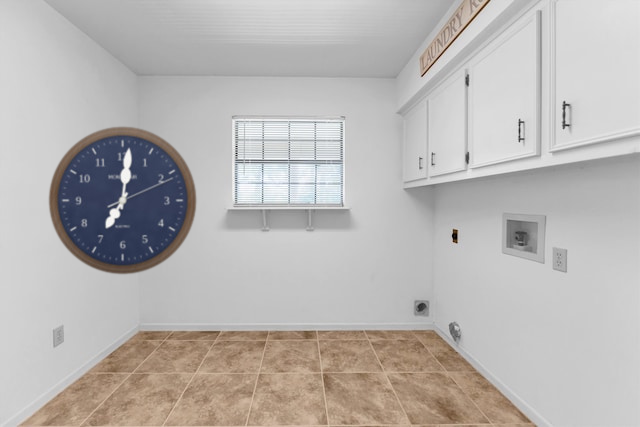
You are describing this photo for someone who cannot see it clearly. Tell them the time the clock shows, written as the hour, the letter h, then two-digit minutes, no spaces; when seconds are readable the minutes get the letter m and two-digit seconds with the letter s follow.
7h01m11s
